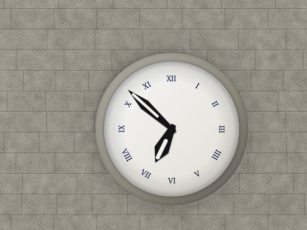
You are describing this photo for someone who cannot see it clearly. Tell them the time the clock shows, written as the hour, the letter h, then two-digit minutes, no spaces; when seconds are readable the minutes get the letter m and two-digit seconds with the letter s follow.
6h52
